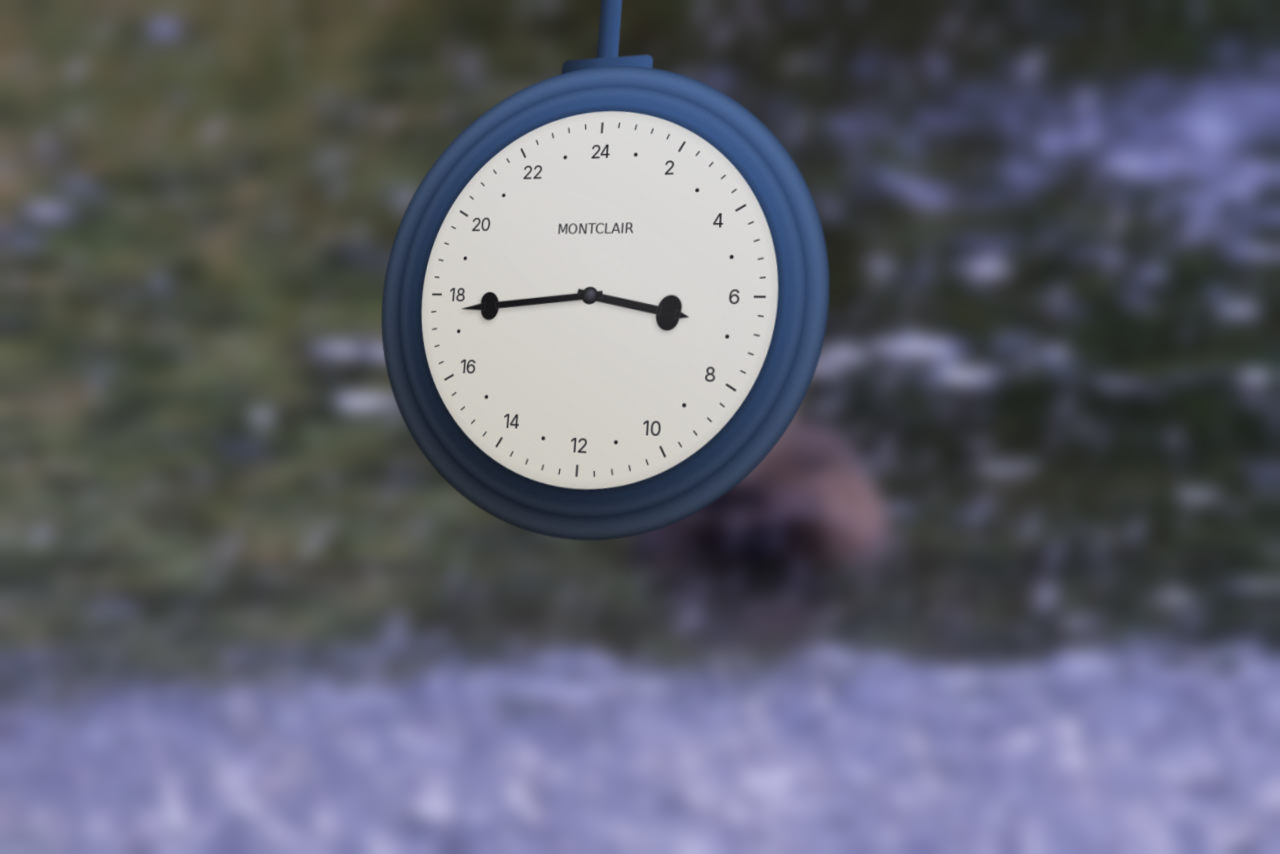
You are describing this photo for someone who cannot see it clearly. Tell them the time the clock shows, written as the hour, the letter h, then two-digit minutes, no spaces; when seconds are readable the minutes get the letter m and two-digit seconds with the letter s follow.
6h44
